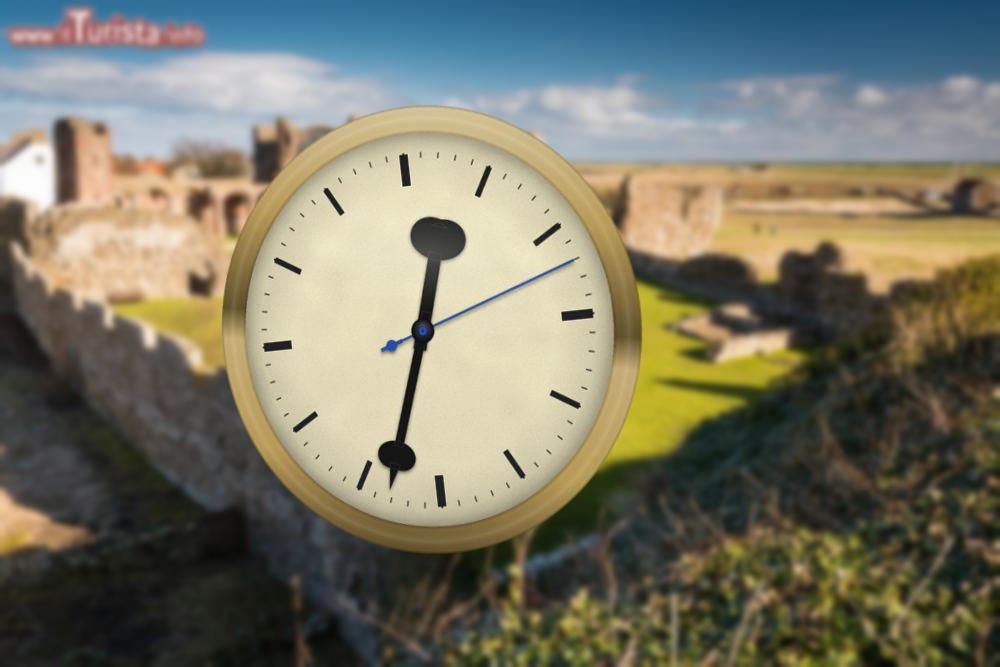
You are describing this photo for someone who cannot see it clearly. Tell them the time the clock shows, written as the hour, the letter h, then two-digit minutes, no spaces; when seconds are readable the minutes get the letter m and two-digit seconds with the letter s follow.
12h33m12s
